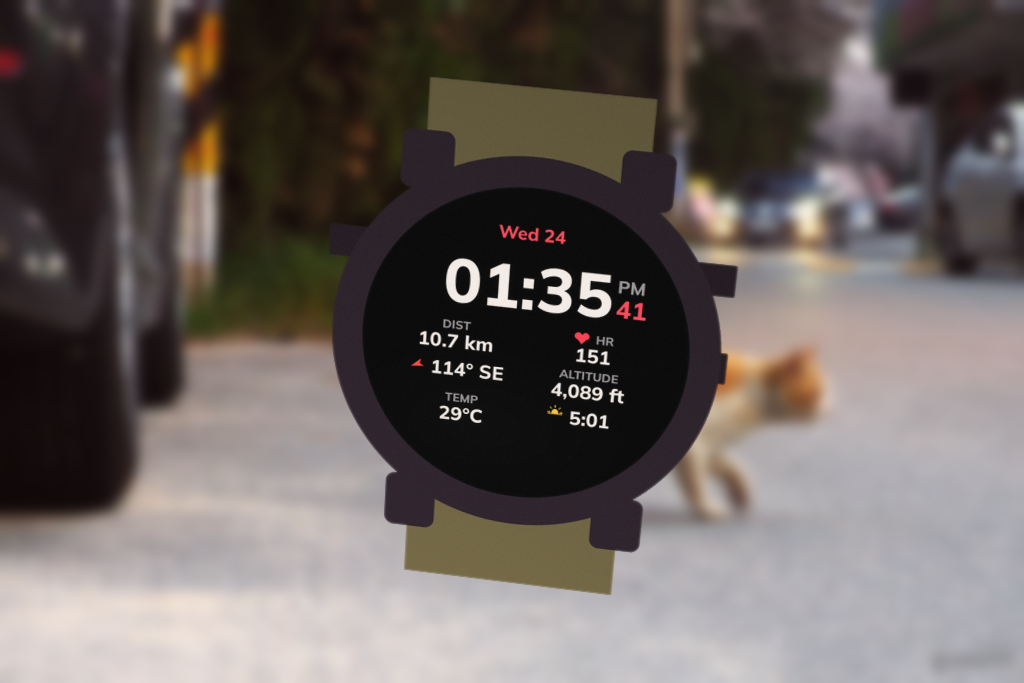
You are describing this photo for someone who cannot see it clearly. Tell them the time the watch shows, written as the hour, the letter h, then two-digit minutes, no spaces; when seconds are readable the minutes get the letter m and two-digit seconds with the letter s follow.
1h35m41s
